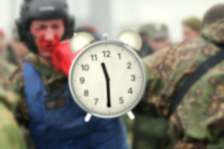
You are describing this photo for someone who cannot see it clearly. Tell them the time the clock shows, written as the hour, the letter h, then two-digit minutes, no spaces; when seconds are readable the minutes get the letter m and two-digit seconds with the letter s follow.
11h30
